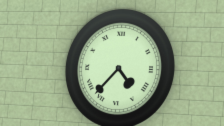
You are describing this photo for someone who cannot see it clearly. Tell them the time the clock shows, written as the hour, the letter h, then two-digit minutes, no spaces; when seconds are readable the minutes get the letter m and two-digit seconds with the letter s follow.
4h37
